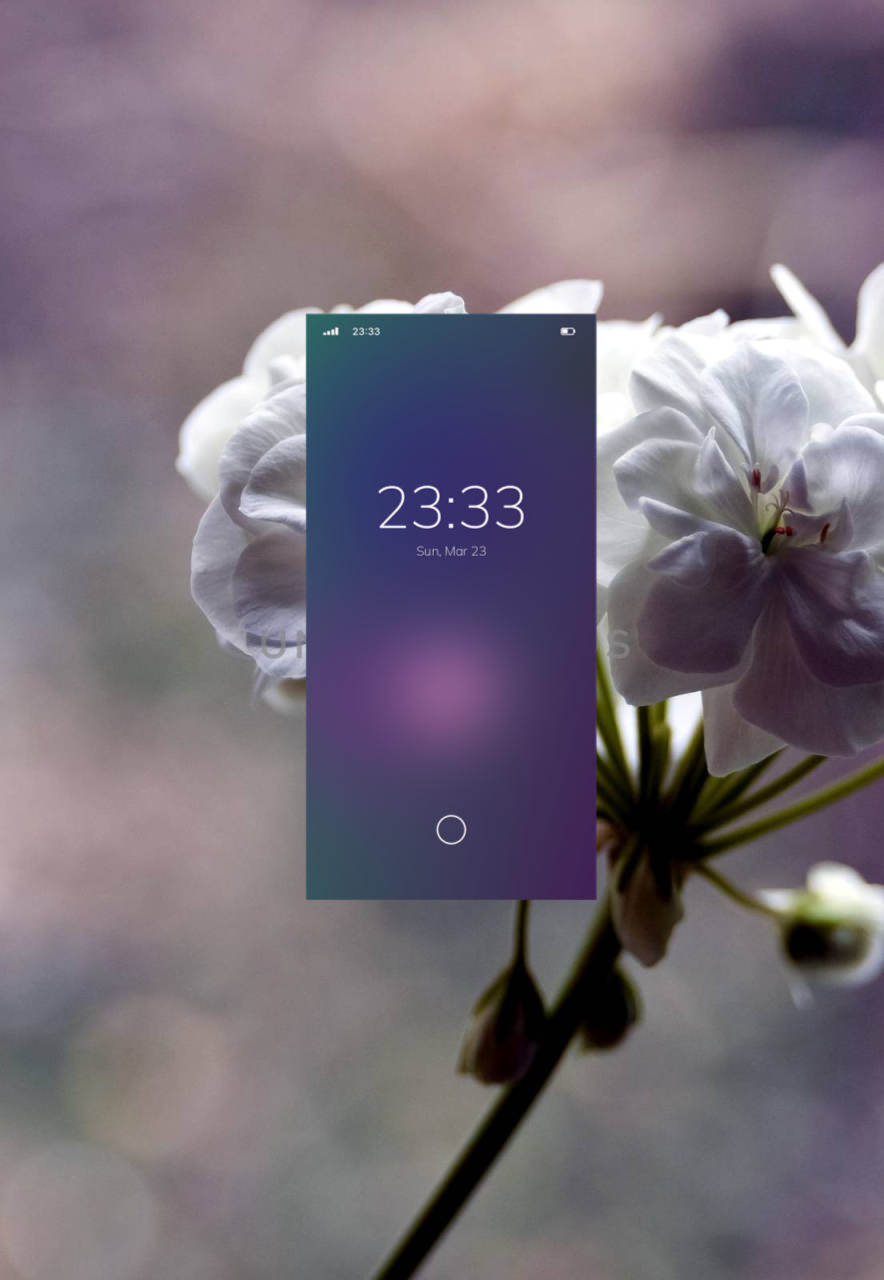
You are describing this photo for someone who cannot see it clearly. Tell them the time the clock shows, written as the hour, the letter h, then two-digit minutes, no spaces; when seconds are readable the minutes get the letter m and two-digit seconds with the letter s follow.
23h33
